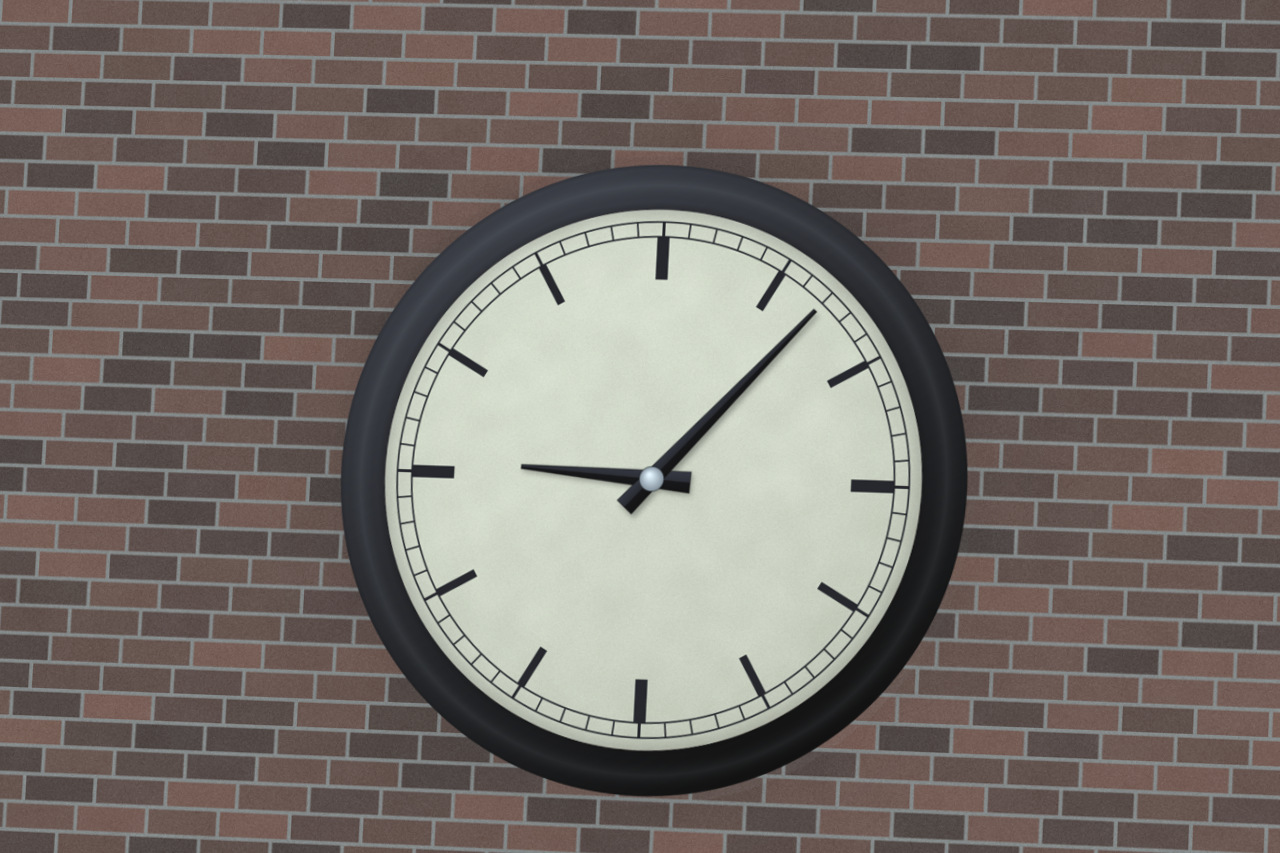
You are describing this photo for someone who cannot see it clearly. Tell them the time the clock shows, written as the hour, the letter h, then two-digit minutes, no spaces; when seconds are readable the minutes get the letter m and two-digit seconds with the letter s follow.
9h07
